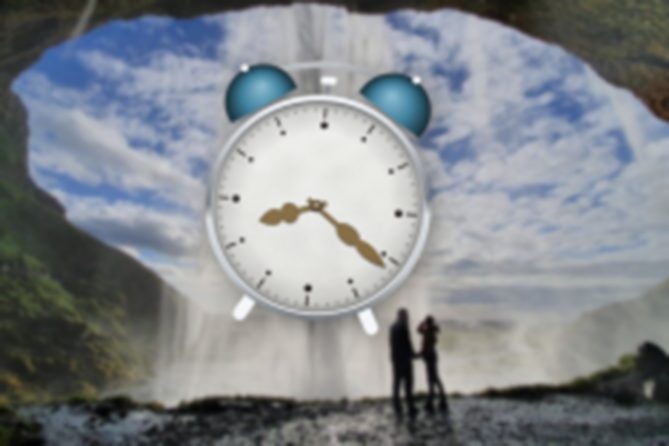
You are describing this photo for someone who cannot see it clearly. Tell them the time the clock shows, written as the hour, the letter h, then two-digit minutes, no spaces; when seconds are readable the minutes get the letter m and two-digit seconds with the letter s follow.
8h21
